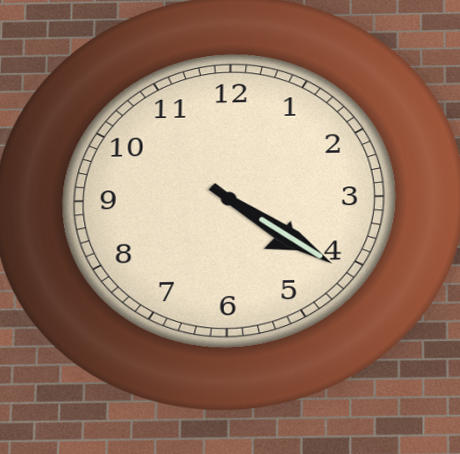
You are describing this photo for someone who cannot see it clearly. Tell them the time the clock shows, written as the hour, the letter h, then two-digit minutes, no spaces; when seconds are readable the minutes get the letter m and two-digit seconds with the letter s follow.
4h21
